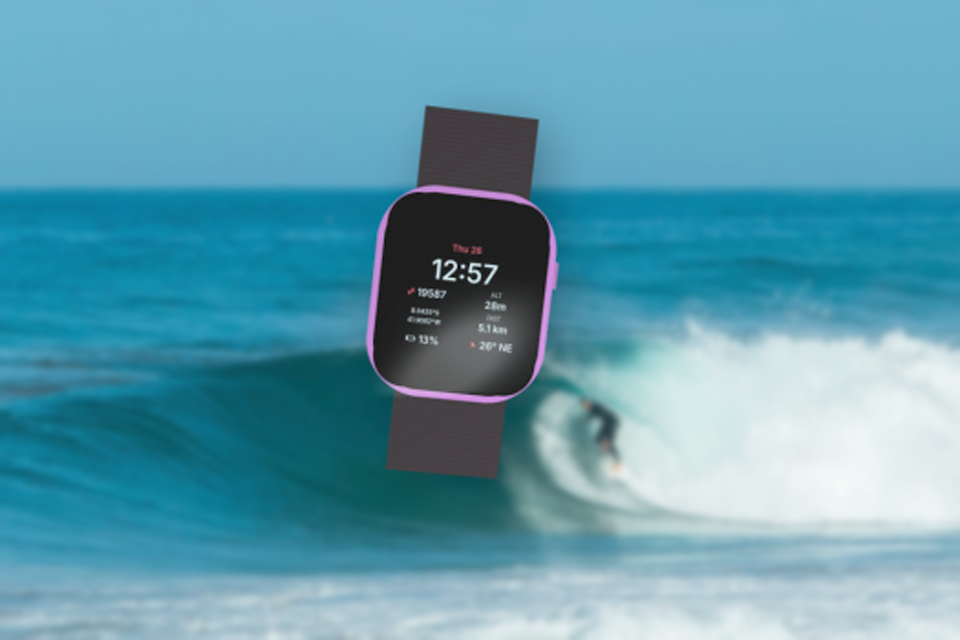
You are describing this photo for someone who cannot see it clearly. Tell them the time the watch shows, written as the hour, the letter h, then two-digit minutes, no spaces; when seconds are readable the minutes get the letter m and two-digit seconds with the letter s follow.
12h57
